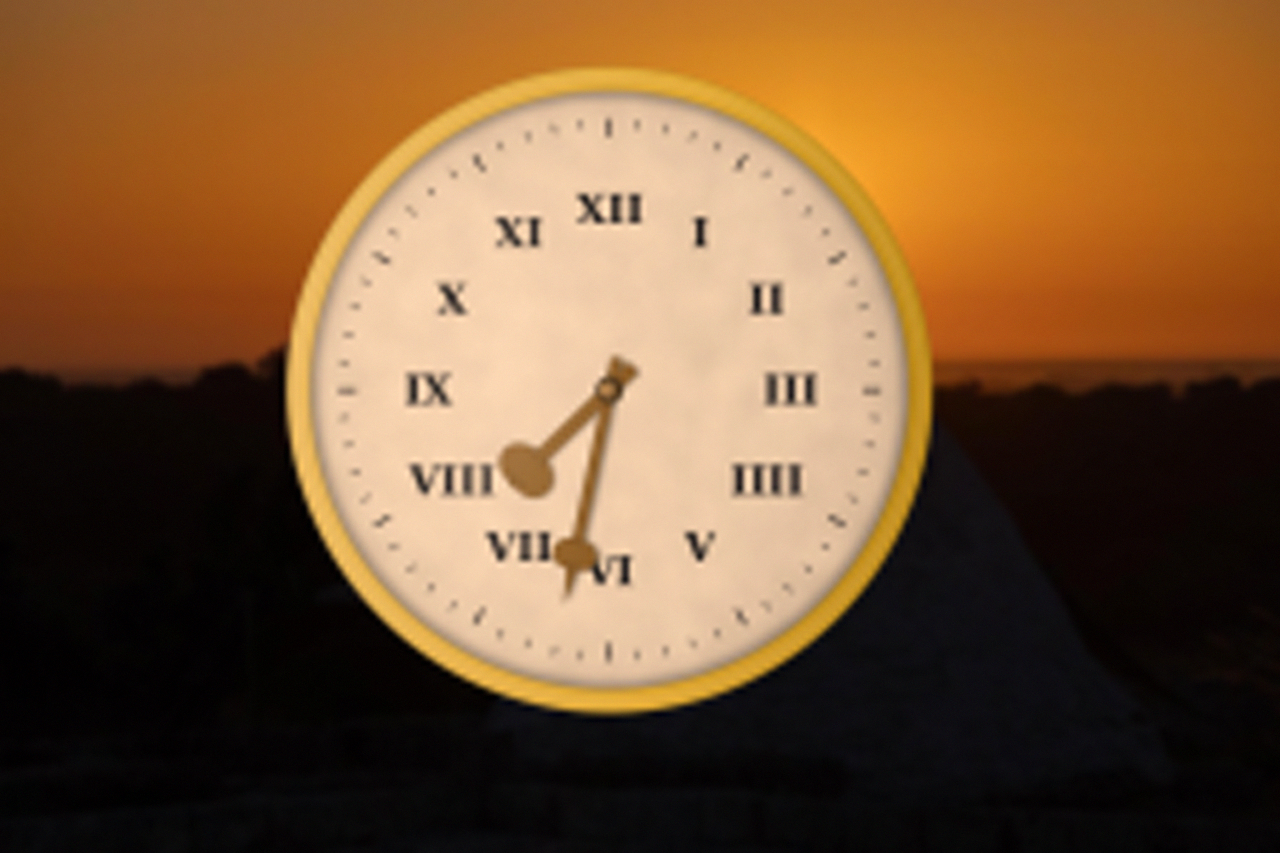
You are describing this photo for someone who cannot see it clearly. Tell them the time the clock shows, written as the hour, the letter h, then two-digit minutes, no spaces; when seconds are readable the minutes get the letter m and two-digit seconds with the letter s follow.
7h32
